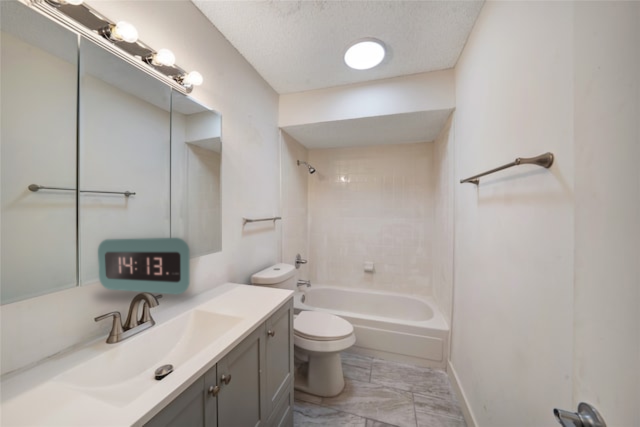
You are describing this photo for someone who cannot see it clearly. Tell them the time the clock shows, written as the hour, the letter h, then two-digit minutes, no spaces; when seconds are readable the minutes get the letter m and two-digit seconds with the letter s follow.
14h13
